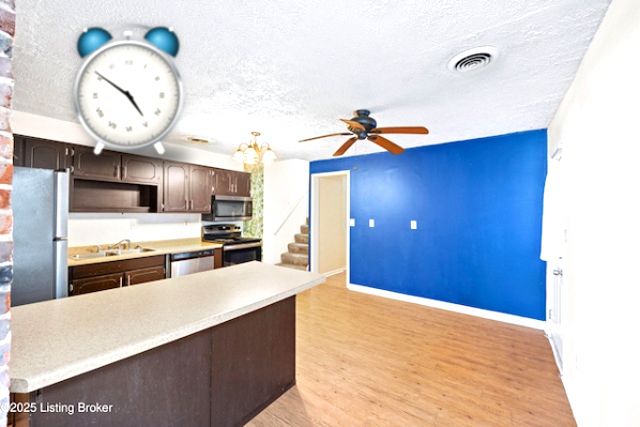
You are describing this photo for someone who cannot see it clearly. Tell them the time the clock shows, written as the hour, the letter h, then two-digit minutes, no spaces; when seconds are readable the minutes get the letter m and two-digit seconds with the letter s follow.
4h51
